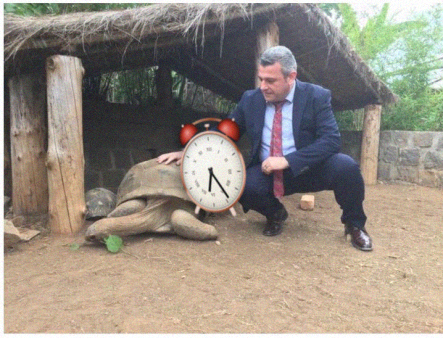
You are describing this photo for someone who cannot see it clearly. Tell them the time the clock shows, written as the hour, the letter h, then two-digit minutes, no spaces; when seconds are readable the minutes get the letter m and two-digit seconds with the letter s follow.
6h24
